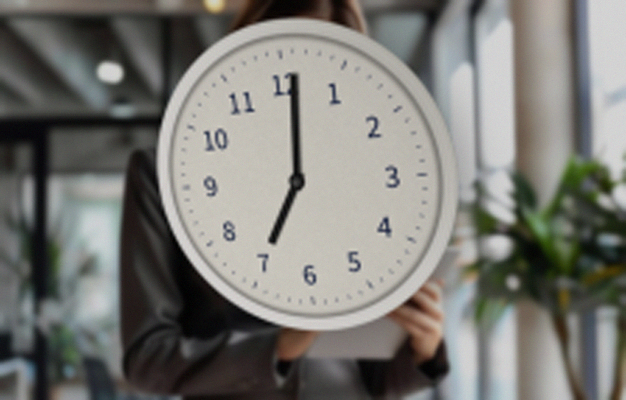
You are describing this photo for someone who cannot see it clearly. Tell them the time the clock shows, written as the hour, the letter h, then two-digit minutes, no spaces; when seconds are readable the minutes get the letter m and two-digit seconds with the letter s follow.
7h01
